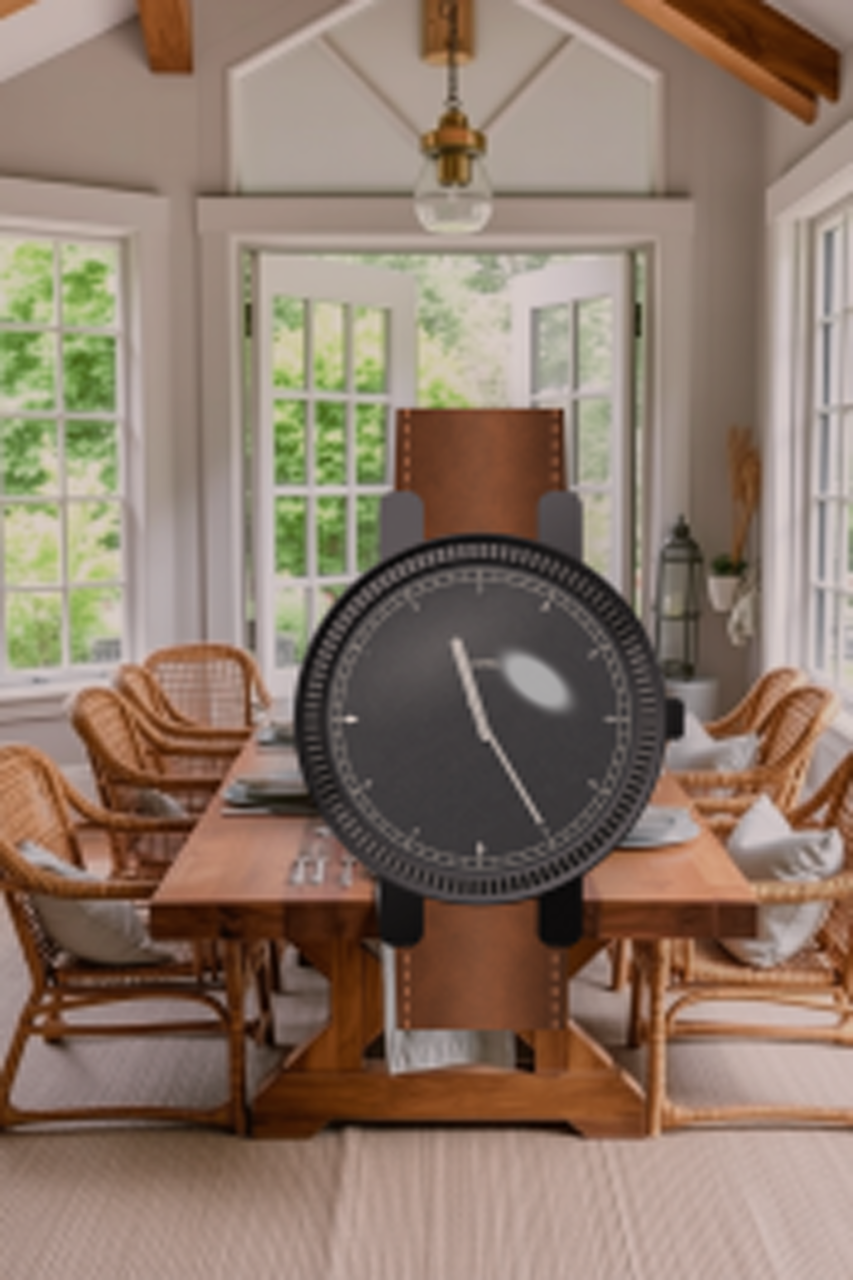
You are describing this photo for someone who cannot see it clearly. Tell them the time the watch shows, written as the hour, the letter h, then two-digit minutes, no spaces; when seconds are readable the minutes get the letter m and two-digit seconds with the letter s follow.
11h25
